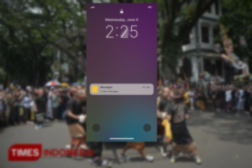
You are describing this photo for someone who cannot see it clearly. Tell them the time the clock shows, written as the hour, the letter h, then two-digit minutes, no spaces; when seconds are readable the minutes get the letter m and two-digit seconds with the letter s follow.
2h25
